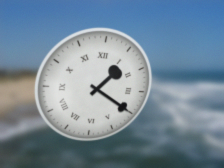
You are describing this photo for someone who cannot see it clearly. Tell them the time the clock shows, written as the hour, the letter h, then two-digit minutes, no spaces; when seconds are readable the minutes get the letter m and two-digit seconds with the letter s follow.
1h20
